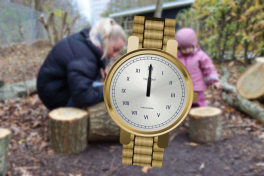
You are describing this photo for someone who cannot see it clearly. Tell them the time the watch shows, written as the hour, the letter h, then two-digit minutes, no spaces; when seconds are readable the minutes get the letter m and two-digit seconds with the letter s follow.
12h00
